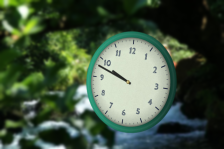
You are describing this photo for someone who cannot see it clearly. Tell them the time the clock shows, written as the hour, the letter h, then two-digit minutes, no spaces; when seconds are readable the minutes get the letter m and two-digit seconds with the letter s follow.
9h48
